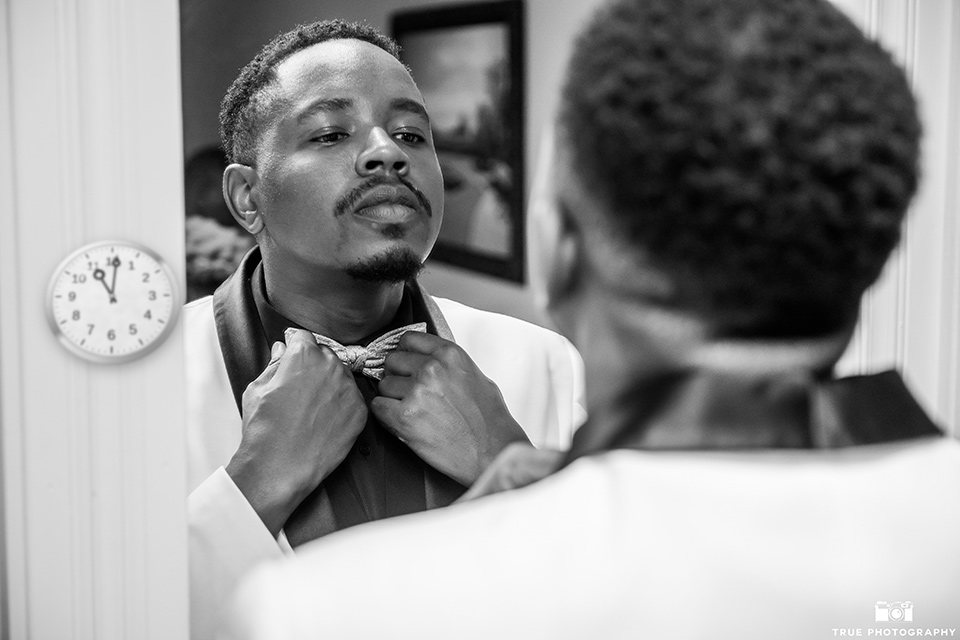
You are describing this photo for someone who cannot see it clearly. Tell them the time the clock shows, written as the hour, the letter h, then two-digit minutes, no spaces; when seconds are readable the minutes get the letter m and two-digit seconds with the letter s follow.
11h01
